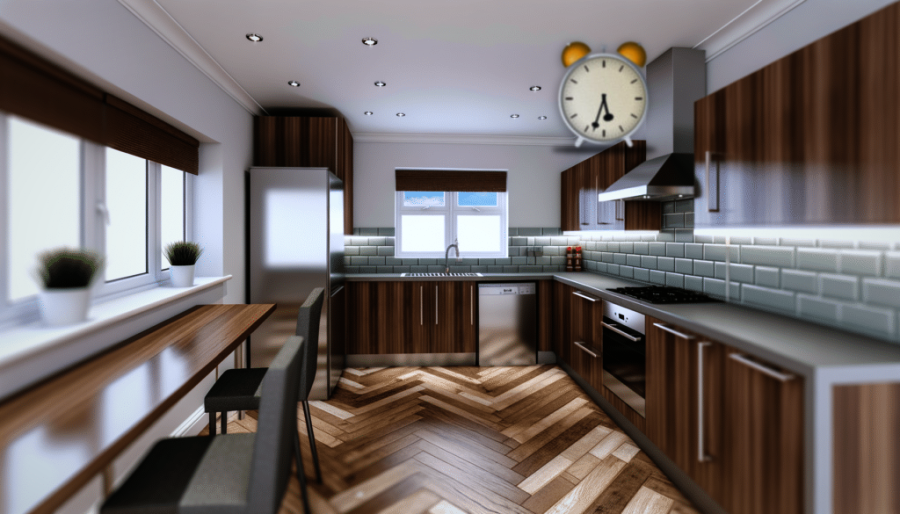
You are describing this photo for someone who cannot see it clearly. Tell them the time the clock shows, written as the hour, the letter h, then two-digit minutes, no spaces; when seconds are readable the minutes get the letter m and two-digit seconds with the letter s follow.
5h33
